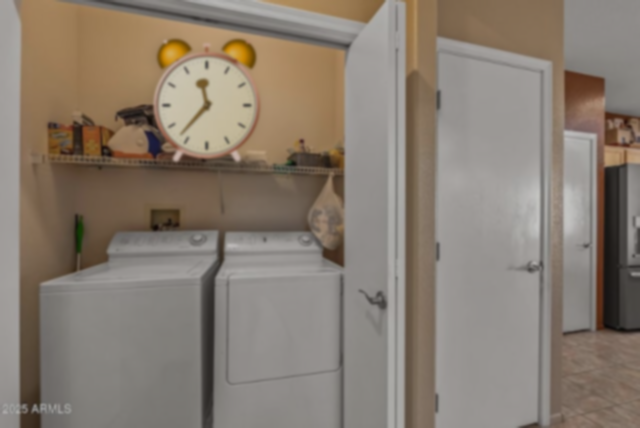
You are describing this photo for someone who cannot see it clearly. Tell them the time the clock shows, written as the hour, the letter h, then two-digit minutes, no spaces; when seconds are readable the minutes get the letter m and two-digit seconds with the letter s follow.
11h37
